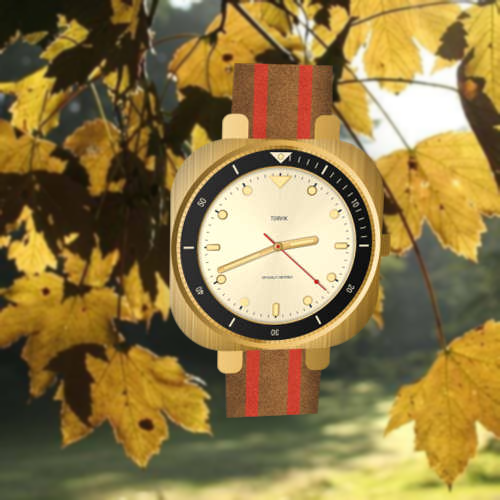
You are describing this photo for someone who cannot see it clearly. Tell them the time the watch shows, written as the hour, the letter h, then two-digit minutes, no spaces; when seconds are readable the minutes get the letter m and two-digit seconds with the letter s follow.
2h41m22s
